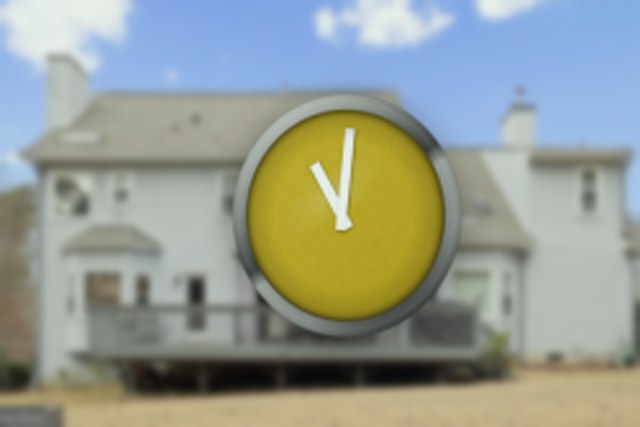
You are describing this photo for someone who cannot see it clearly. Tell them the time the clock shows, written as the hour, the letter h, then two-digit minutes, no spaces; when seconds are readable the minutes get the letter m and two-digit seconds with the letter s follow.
11h01
